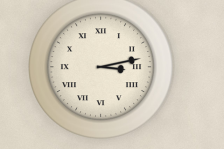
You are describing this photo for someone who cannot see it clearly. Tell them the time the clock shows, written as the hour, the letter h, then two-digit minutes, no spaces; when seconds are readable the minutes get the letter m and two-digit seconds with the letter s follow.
3h13
